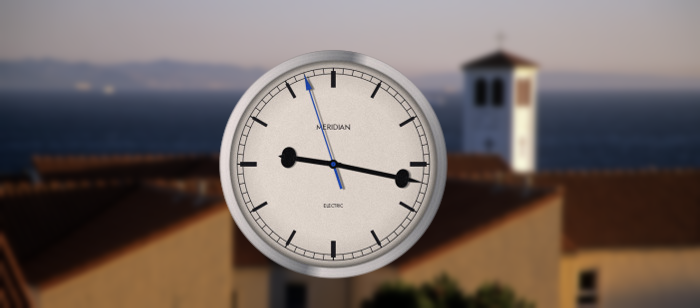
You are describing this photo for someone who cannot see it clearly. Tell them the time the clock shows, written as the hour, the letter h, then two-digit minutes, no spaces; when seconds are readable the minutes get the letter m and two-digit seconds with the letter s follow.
9h16m57s
